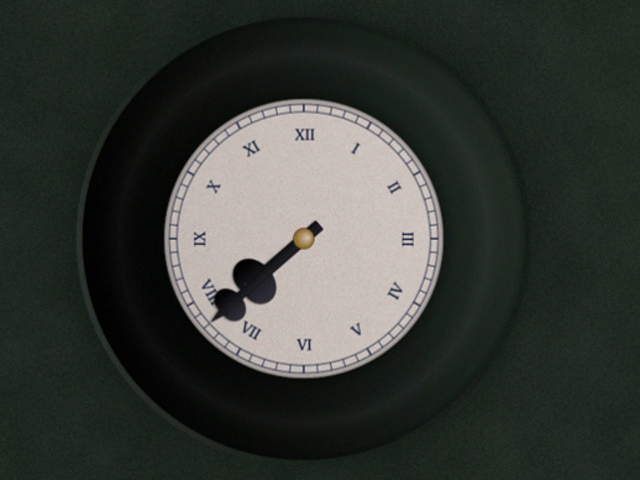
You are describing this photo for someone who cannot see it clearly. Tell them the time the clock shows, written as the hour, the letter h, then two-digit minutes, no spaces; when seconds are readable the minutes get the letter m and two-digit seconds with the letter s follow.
7h38
